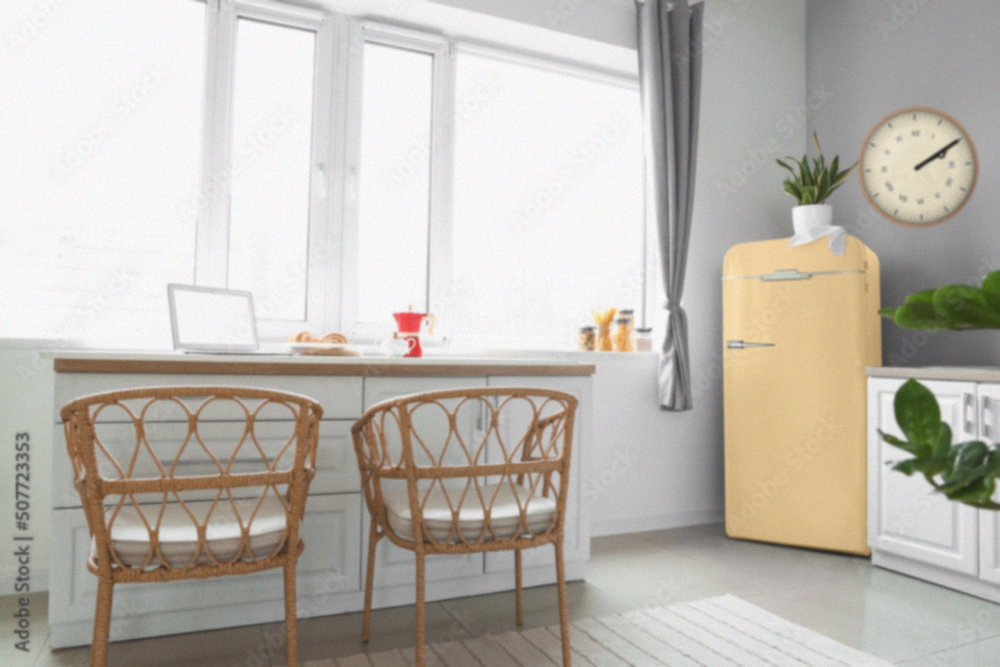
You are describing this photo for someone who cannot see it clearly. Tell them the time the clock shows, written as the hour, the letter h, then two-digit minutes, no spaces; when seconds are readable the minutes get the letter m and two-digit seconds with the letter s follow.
2h10
